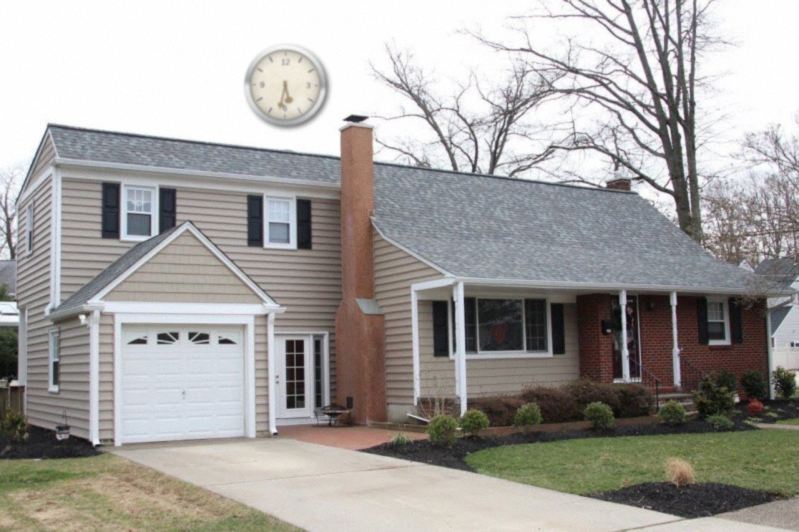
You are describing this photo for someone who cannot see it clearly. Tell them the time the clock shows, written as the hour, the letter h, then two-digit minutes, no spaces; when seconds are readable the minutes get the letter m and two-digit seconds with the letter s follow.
5h32
